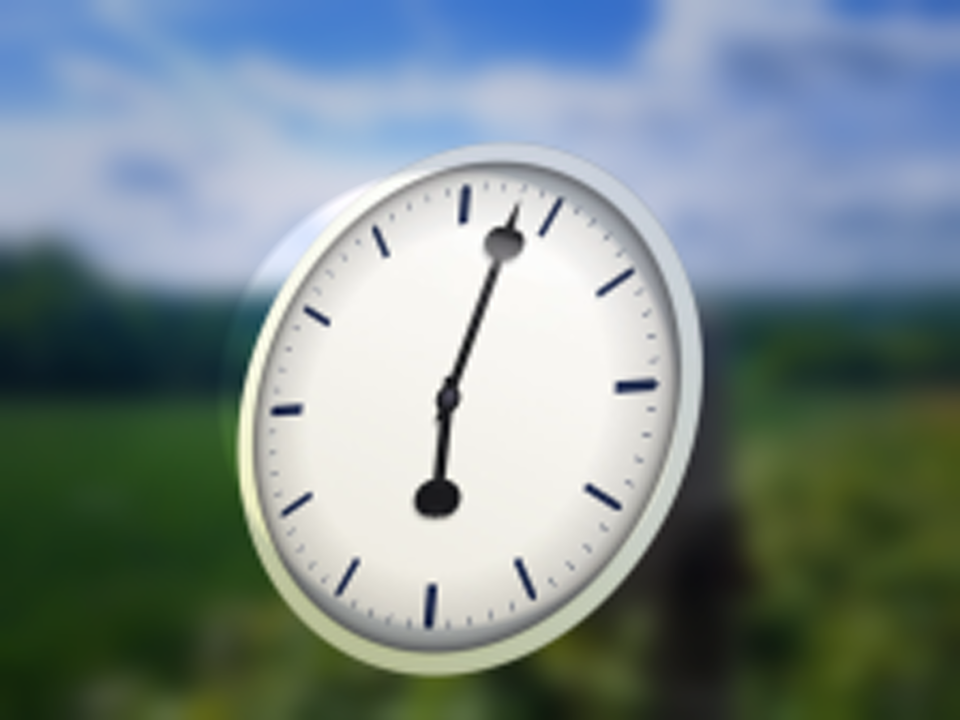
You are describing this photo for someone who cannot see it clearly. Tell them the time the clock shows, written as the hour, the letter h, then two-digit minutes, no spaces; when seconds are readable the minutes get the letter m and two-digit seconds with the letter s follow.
6h03
